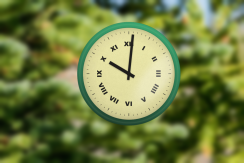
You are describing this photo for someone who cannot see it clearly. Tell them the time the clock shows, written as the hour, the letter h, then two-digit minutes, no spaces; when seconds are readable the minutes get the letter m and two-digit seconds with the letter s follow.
10h01
